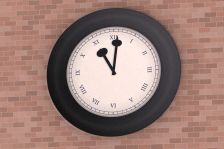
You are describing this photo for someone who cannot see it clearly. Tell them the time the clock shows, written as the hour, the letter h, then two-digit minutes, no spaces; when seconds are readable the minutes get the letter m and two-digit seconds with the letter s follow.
11h01
